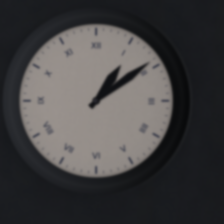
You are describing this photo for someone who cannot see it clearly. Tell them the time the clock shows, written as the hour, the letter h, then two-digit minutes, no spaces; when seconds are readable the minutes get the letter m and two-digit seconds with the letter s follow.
1h09
